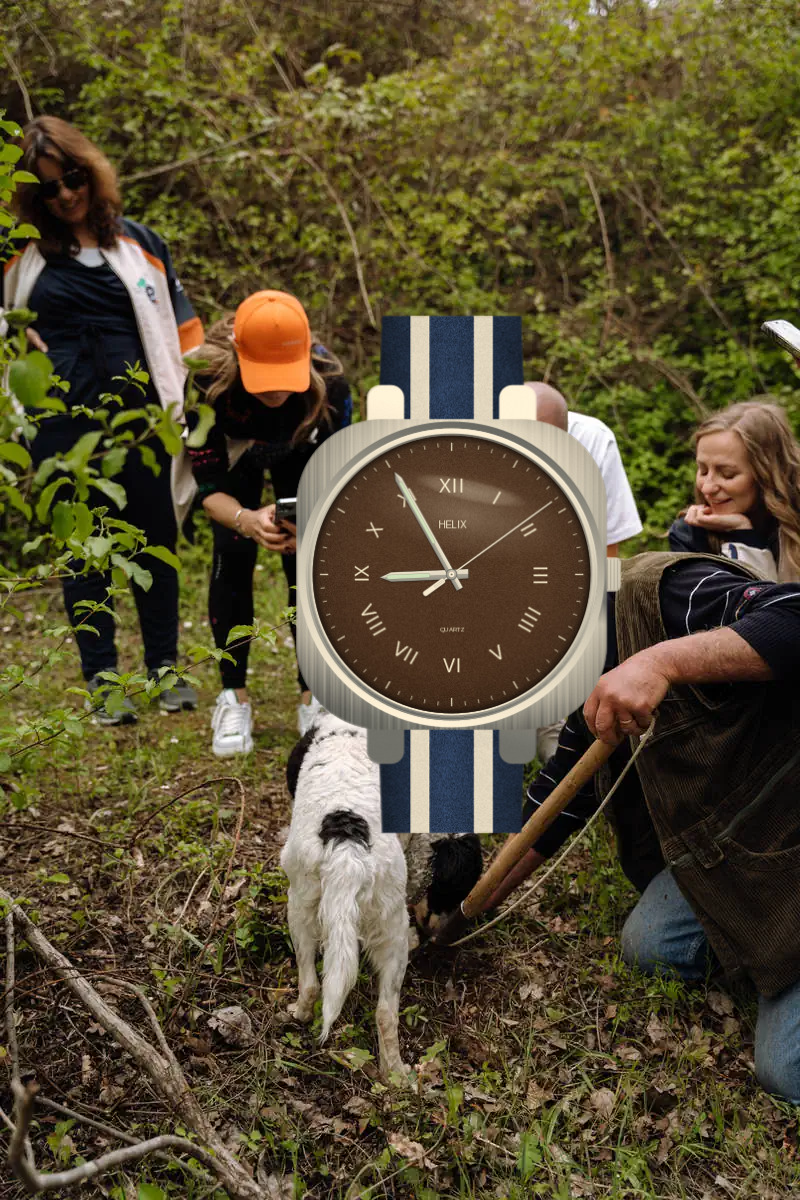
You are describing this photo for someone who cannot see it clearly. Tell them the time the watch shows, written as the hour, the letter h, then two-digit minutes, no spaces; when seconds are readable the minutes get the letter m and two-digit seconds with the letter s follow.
8h55m09s
